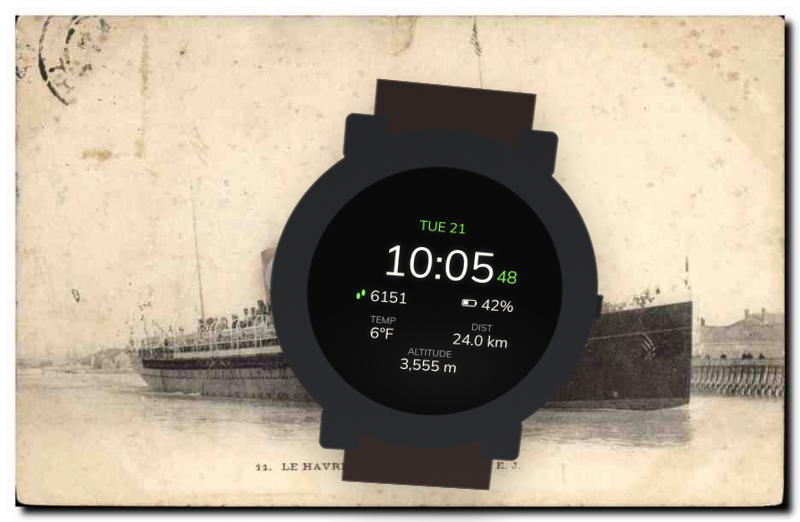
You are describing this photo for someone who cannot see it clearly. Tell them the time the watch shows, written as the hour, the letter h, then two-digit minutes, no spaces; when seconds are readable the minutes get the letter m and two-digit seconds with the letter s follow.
10h05m48s
